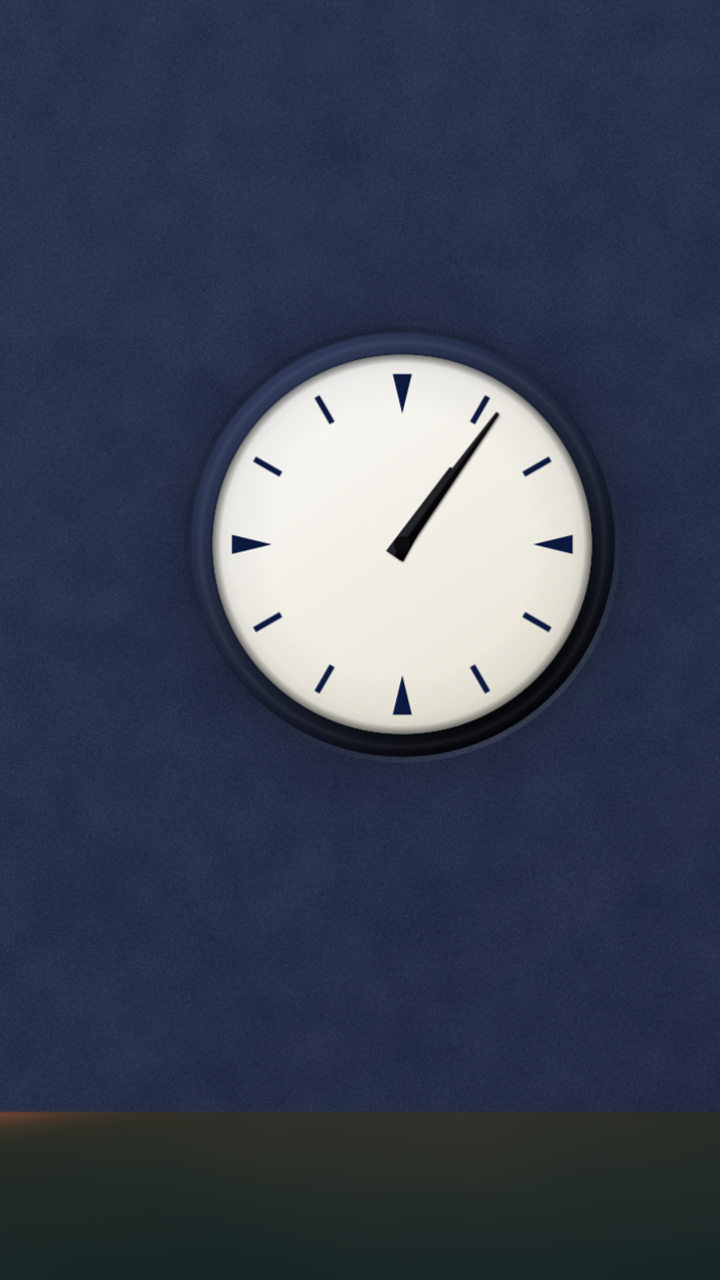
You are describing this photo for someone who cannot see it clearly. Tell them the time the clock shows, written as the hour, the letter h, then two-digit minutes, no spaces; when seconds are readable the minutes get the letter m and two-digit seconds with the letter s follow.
1h06
